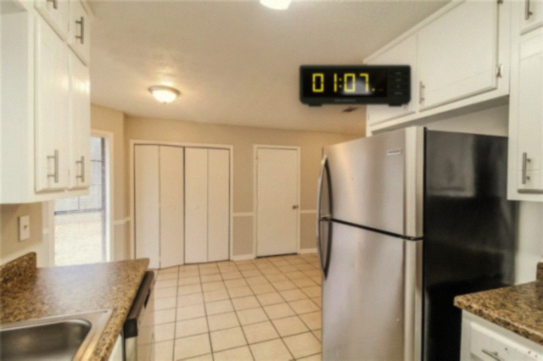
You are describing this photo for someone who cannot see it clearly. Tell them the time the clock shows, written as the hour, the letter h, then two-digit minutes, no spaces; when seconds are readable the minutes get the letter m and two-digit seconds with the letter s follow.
1h07
